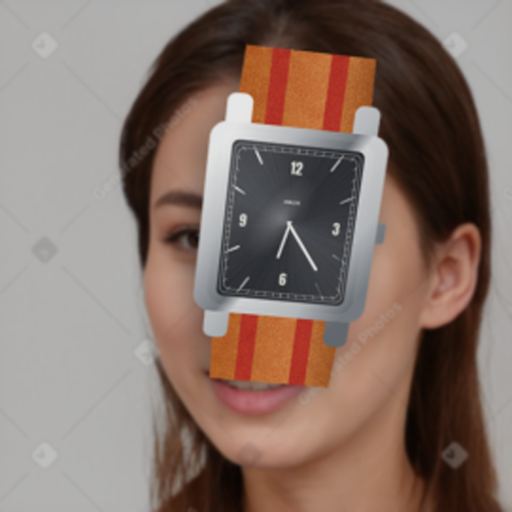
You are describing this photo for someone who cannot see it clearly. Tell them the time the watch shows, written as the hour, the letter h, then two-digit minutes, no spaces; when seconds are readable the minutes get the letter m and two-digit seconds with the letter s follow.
6h24
